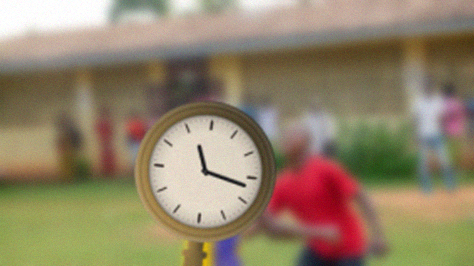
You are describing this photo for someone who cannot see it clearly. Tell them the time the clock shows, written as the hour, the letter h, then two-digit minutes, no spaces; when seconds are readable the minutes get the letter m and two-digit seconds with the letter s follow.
11h17
